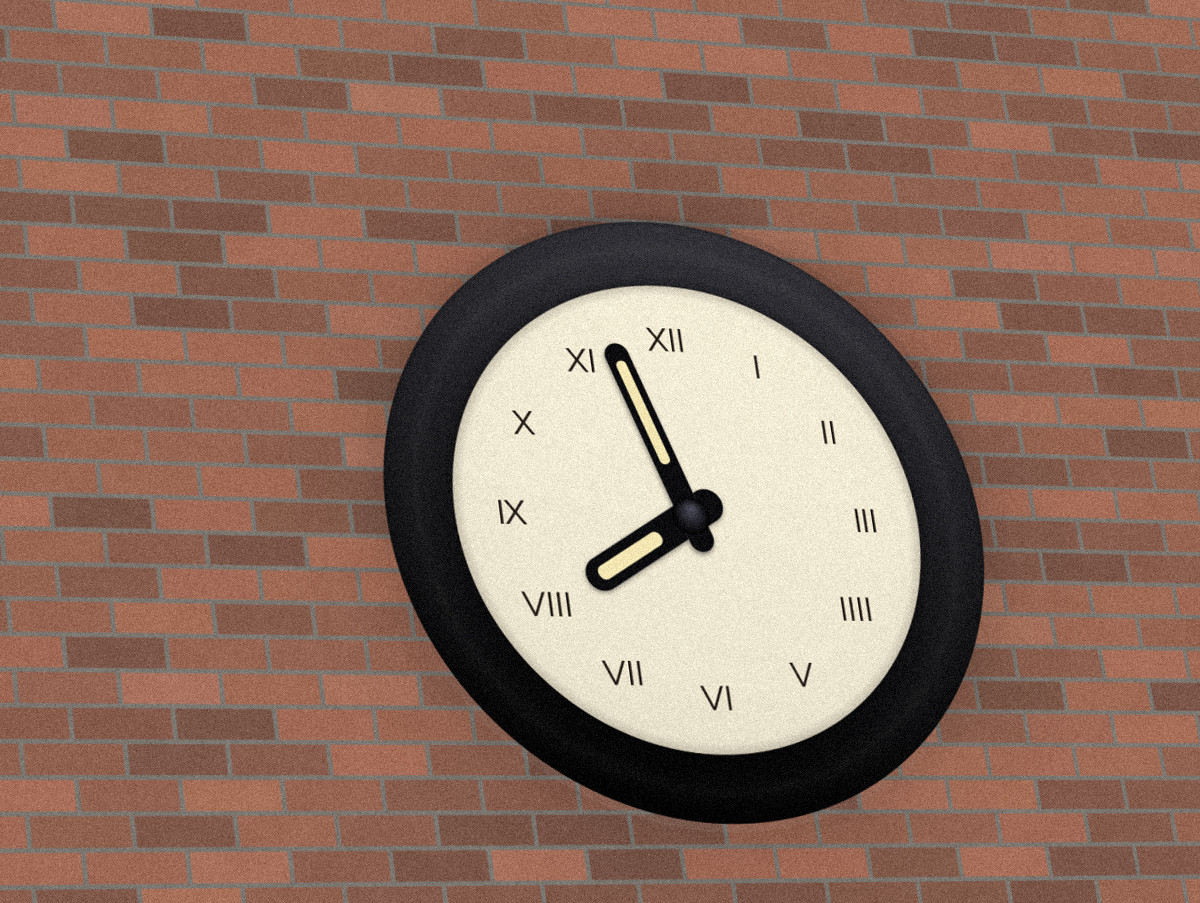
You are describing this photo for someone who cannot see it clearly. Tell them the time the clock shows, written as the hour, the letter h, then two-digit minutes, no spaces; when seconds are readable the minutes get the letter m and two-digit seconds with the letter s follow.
7h57
